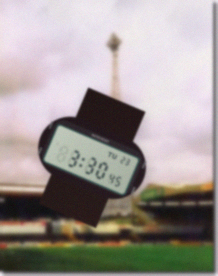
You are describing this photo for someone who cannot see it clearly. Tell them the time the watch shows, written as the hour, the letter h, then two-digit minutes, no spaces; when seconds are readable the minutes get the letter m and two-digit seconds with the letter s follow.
3h30m45s
